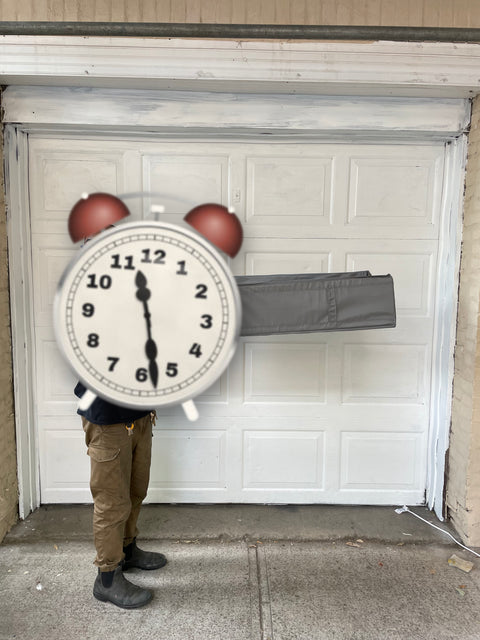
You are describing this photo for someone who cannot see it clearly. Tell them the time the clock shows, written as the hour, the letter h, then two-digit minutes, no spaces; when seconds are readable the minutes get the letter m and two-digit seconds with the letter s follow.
11h28
